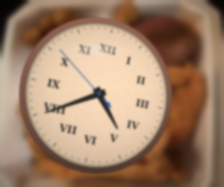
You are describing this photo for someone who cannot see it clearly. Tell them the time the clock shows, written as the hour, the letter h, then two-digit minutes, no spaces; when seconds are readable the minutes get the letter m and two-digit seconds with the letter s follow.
4h39m51s
